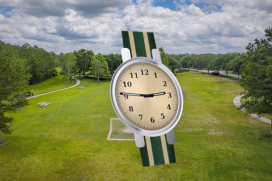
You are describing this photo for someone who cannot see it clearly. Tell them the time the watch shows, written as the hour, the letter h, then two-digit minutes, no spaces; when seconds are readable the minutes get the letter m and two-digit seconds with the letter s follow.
2h46
